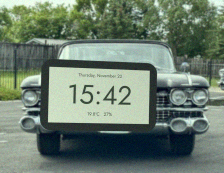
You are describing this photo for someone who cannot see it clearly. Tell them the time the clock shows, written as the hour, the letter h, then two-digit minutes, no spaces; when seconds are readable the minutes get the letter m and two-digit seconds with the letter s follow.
15h42
